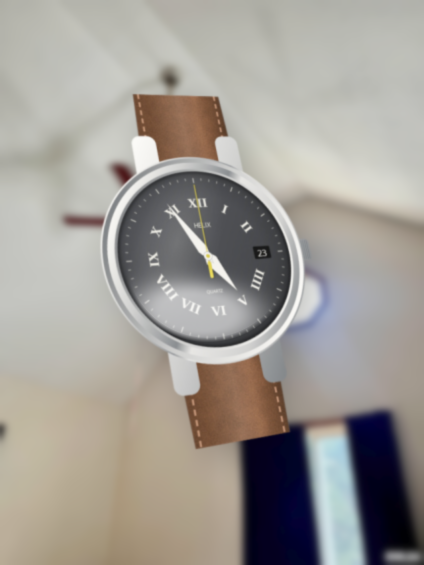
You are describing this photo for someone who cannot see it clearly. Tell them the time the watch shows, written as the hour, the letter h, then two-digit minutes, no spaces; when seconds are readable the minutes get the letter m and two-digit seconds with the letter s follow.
4h55m00s
